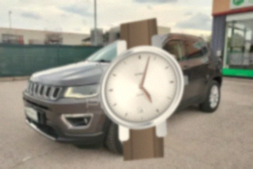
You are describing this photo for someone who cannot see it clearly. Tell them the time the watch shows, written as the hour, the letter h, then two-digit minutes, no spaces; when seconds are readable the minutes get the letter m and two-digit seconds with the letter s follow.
5h03
